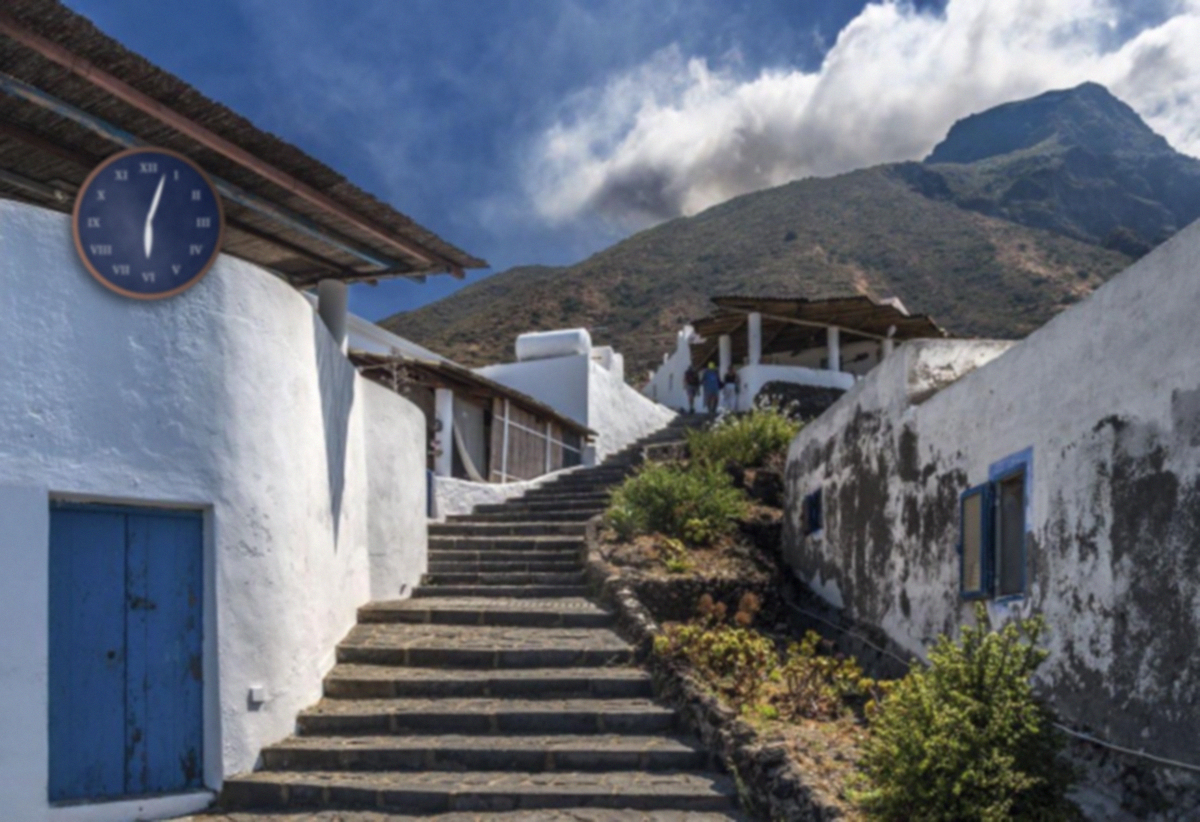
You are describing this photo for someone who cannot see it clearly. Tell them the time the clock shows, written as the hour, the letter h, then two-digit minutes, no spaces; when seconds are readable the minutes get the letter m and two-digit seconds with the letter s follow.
6h03
